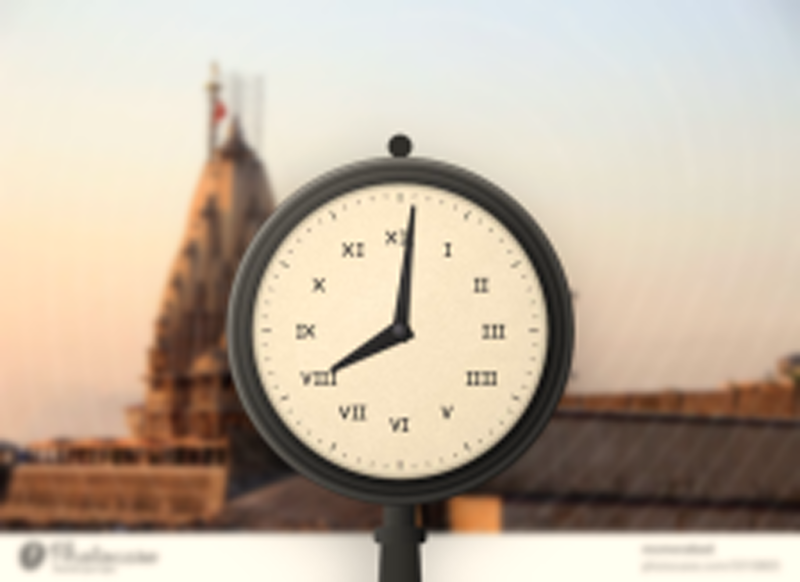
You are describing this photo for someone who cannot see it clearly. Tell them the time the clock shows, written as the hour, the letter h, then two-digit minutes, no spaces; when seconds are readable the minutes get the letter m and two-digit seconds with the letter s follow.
8h01
